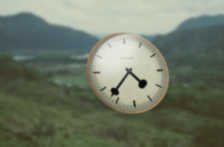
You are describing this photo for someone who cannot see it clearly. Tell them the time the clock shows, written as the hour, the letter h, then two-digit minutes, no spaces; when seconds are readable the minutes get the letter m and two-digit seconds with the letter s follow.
4h37
